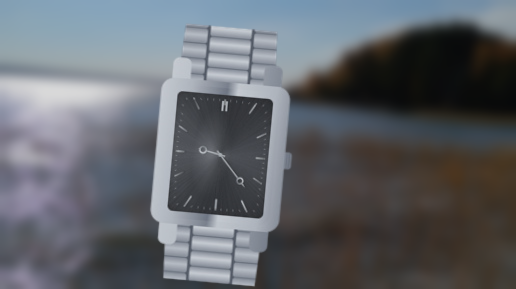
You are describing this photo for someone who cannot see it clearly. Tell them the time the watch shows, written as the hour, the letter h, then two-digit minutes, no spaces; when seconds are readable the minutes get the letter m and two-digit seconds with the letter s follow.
9h23
